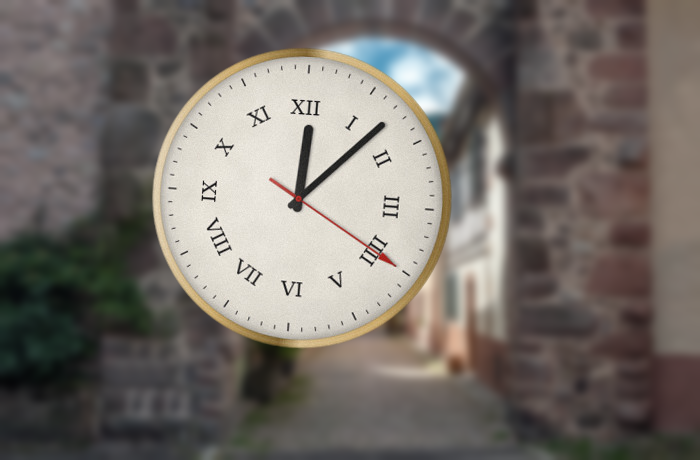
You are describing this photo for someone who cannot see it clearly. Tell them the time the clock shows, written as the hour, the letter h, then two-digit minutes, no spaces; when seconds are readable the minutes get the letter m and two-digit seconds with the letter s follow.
12h07m20s
